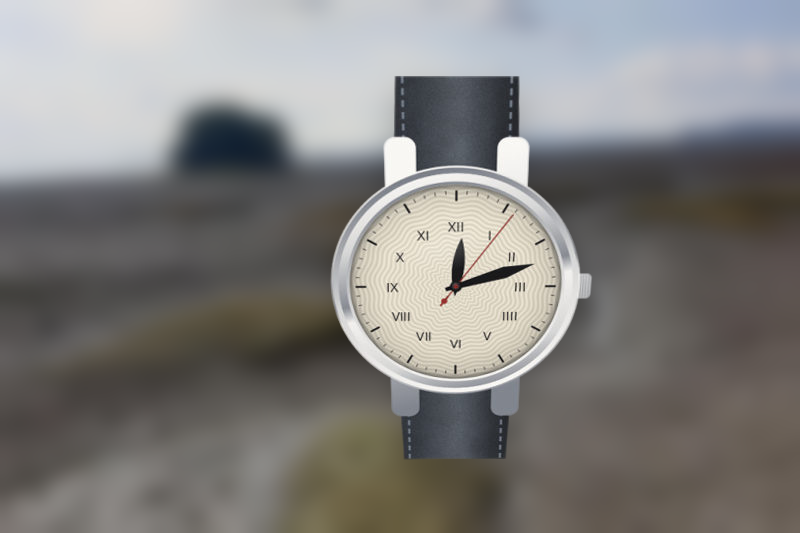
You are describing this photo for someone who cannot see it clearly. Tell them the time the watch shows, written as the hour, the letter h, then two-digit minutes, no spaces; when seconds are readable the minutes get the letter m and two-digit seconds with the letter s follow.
12h12m06s
